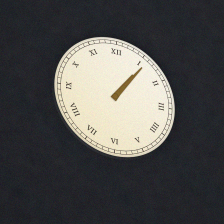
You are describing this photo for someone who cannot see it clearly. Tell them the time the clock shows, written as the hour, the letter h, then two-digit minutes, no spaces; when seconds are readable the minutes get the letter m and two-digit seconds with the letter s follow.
1h06
